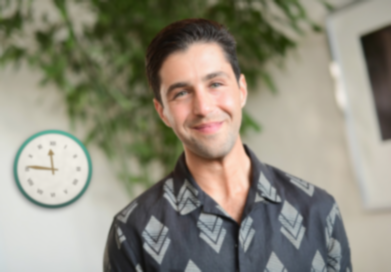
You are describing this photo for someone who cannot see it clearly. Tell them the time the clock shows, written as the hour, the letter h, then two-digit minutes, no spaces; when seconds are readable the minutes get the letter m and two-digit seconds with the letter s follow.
11h46
